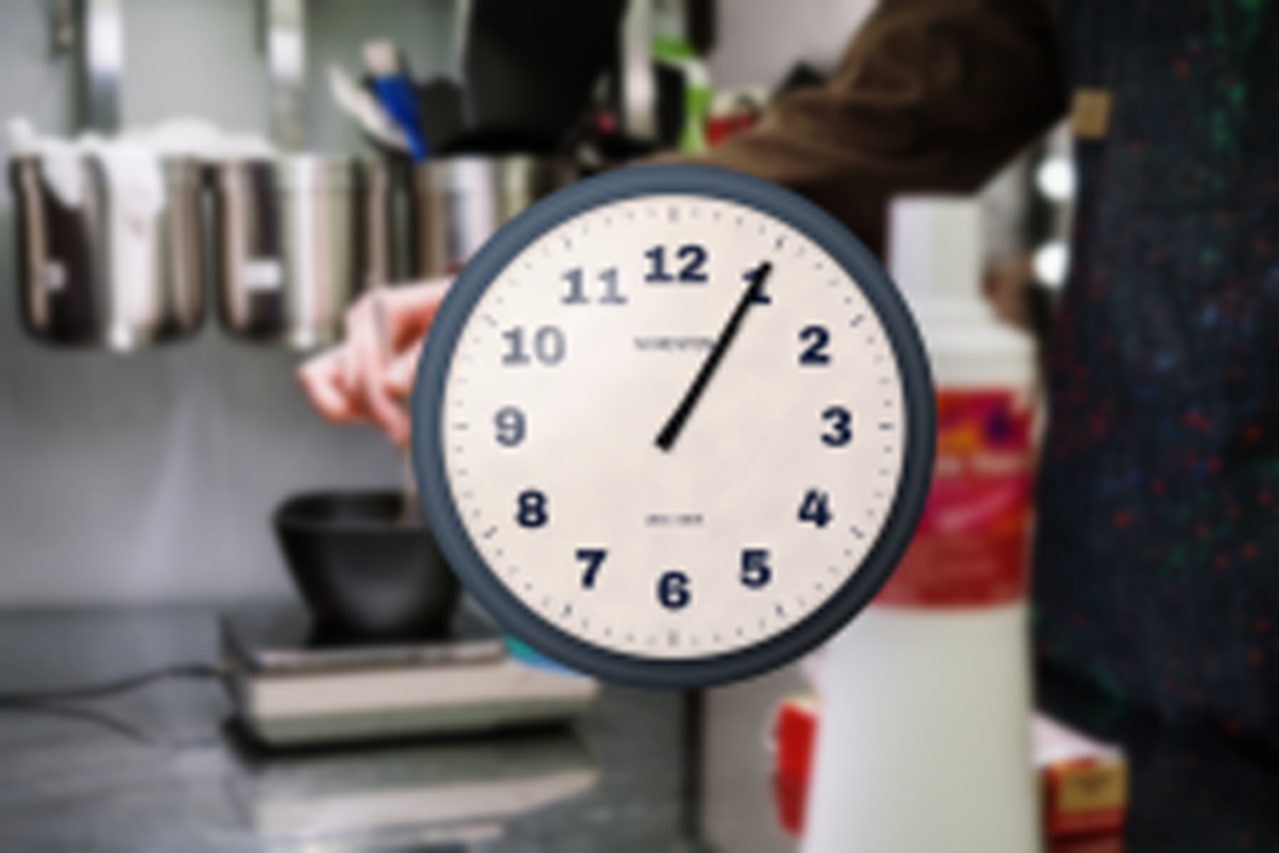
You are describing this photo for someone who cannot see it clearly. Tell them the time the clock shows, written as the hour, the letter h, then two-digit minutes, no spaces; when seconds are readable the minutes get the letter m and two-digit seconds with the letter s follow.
1h05
